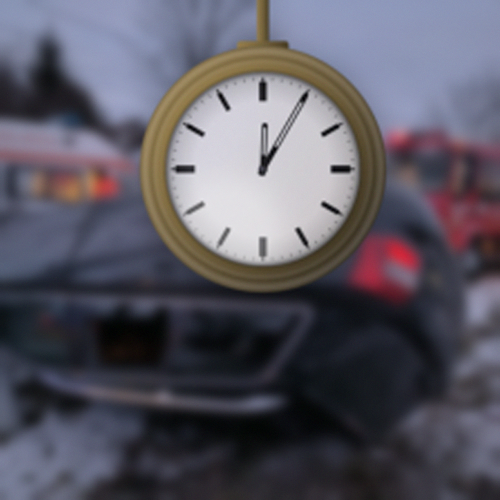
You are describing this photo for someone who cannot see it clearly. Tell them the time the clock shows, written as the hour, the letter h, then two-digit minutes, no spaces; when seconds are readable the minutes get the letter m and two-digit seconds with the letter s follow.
12h05
